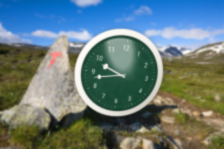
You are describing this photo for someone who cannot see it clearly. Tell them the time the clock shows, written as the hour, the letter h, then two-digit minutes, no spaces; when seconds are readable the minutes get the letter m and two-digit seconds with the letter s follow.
9h43
